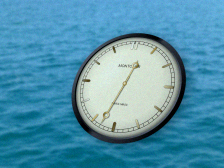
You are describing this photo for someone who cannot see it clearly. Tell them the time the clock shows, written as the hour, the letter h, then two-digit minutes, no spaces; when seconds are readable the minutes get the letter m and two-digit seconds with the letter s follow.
12h33
